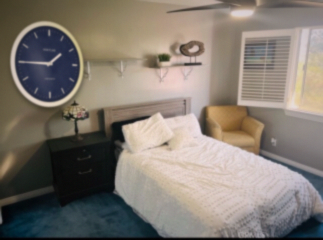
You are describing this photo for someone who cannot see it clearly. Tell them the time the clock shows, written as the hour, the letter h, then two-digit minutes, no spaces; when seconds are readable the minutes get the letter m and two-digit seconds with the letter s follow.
1h45
